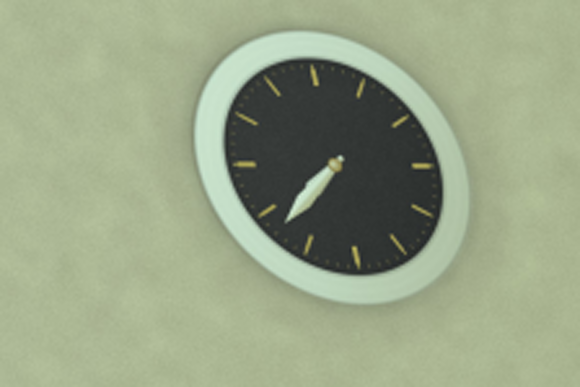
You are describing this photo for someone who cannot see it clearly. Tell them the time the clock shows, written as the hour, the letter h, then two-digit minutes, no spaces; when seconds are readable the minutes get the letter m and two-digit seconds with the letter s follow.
7h38
